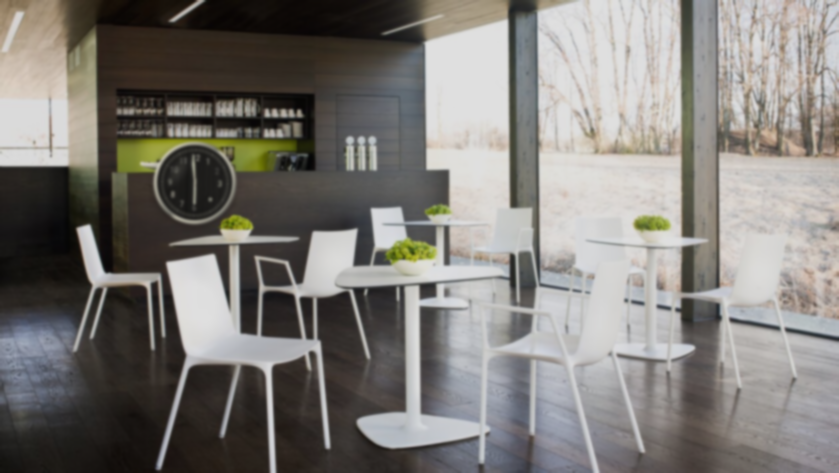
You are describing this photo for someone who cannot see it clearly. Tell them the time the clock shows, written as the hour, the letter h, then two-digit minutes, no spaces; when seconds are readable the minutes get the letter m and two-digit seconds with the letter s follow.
5h59
